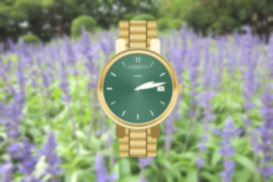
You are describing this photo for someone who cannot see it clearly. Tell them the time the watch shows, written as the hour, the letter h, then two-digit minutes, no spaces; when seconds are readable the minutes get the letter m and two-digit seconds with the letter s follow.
2h13
